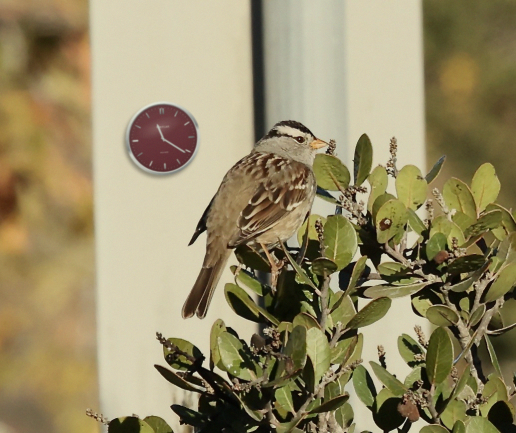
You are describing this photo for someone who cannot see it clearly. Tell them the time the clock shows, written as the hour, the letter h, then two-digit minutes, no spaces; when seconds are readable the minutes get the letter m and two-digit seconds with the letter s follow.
11h21
